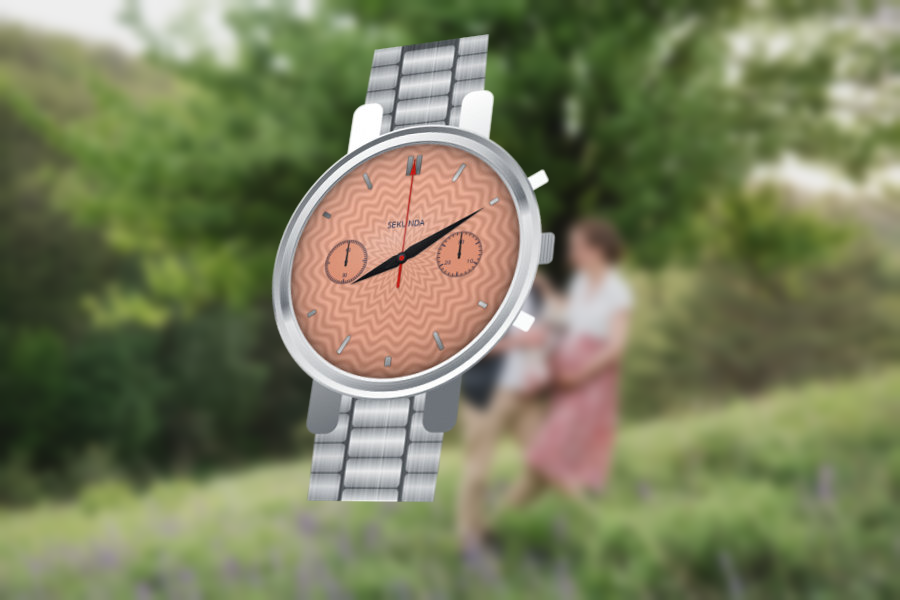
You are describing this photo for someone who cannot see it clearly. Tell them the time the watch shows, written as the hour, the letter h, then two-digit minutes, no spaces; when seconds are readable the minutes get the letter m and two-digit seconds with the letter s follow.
8h10
